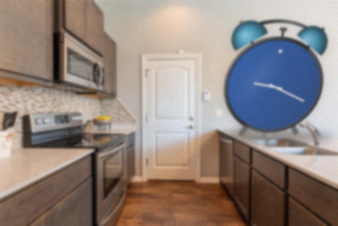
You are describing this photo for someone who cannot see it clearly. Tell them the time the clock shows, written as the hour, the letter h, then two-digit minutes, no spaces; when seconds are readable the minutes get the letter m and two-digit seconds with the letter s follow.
9h19
